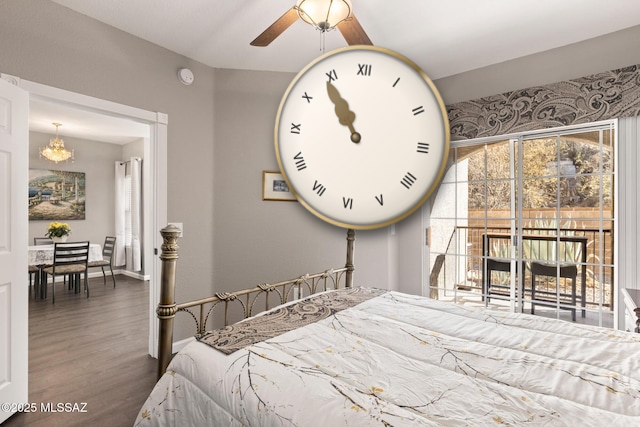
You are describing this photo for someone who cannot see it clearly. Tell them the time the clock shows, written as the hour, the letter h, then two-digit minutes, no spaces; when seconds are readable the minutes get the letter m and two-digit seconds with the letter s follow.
10h54
